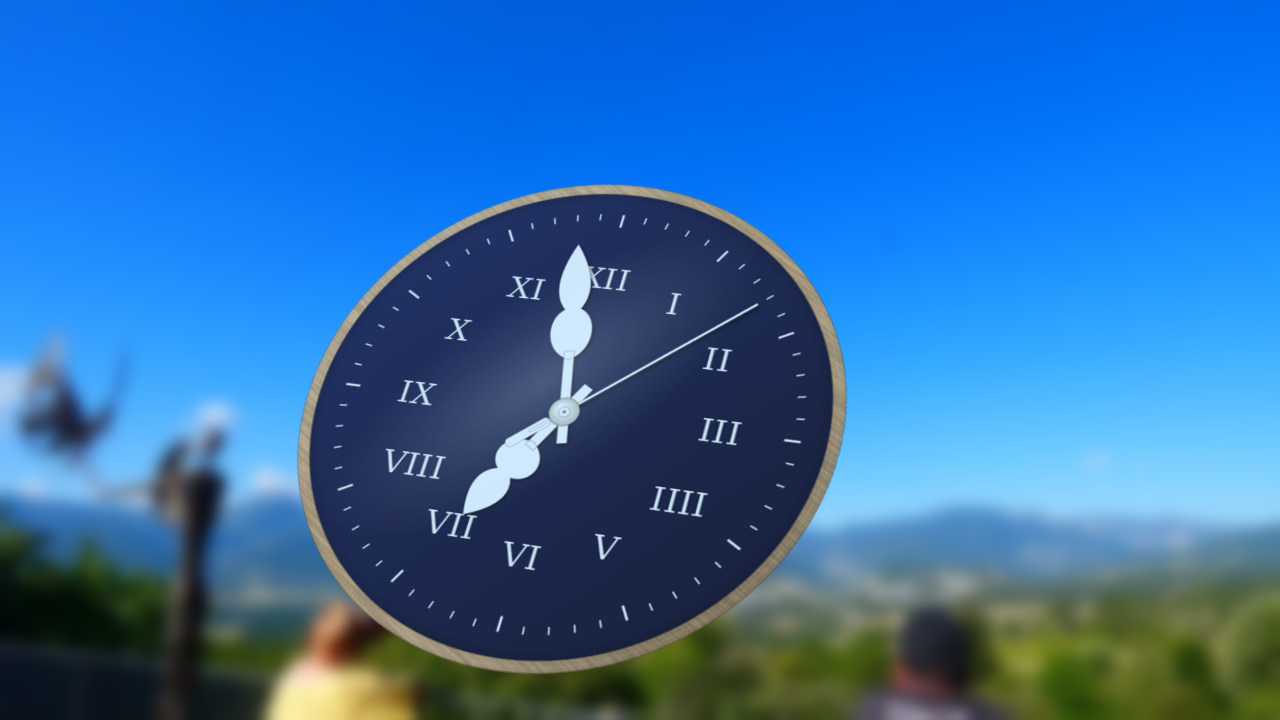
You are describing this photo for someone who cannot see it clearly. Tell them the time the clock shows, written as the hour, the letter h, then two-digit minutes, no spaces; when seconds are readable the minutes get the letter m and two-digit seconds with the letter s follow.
6h58m08s
